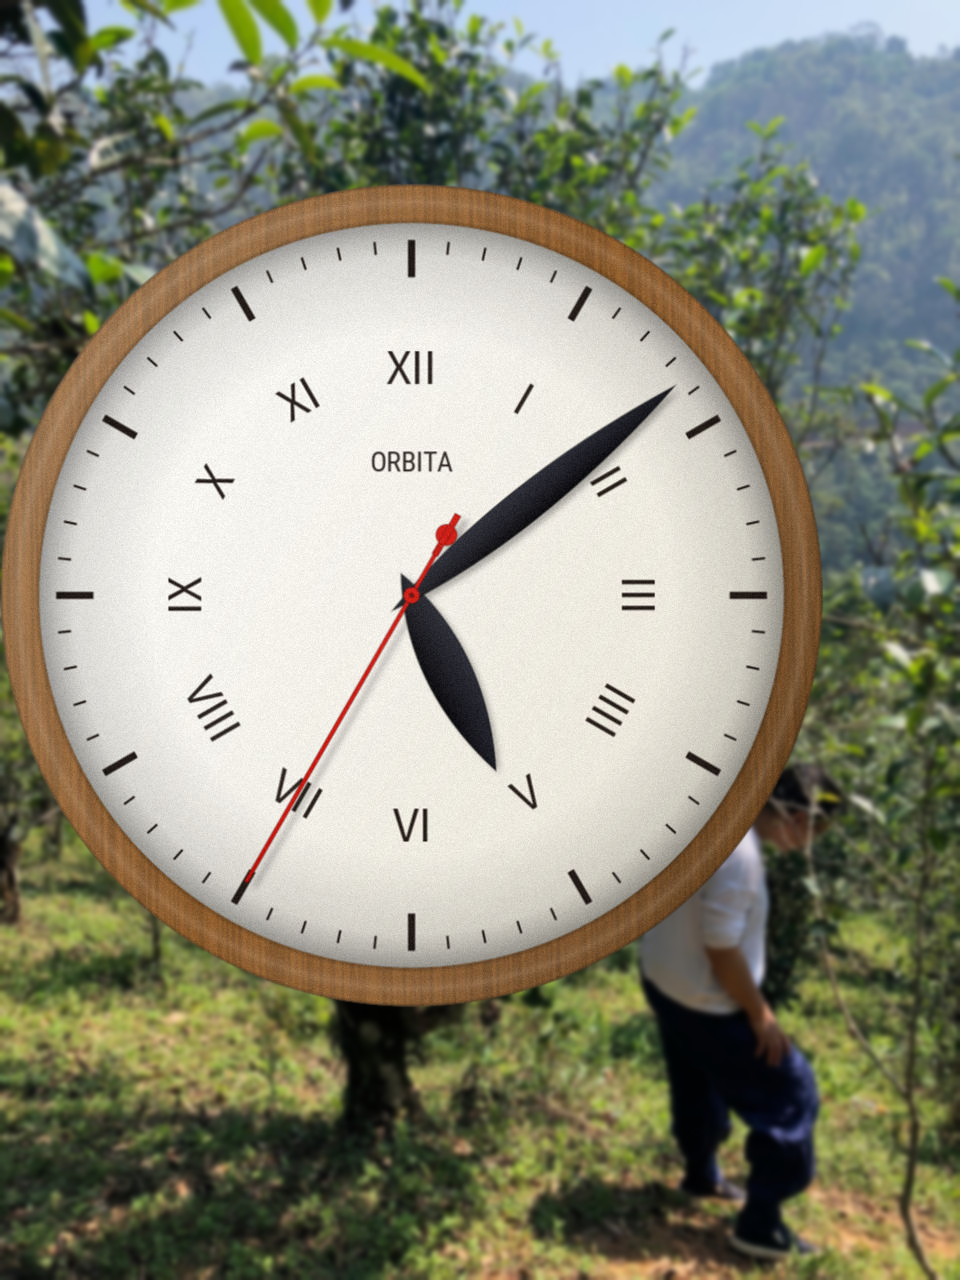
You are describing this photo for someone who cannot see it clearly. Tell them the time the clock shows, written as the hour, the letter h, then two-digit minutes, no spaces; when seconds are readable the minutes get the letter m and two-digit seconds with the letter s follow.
5h08m35s
